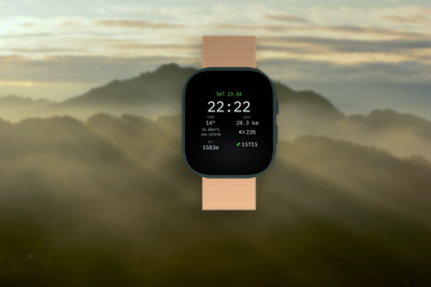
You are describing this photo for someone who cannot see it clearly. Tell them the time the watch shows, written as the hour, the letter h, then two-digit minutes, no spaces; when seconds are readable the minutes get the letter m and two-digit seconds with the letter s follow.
22h22
